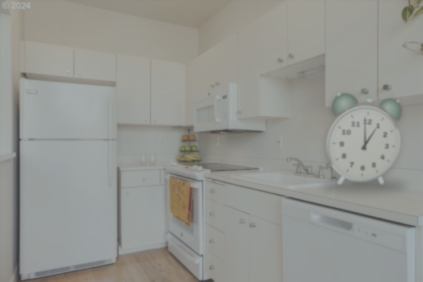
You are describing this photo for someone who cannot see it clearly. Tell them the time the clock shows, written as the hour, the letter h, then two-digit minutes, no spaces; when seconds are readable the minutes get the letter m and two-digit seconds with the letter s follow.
12h59
